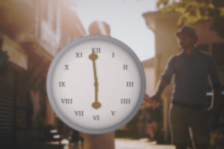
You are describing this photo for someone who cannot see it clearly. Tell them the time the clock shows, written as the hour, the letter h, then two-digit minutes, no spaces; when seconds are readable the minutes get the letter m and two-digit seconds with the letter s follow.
5h59
